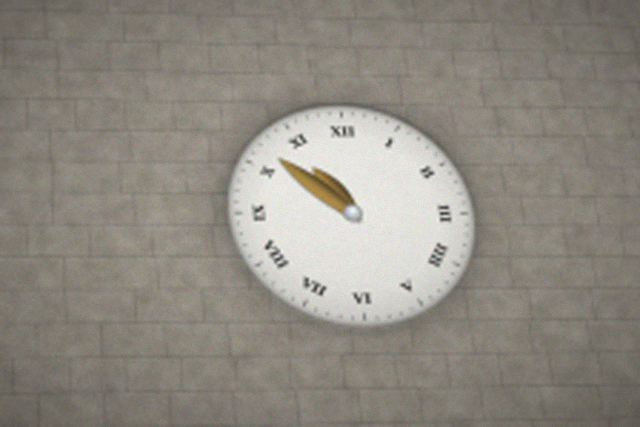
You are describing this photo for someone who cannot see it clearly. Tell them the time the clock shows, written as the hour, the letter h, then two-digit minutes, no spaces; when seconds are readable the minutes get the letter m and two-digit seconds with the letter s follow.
10h52
